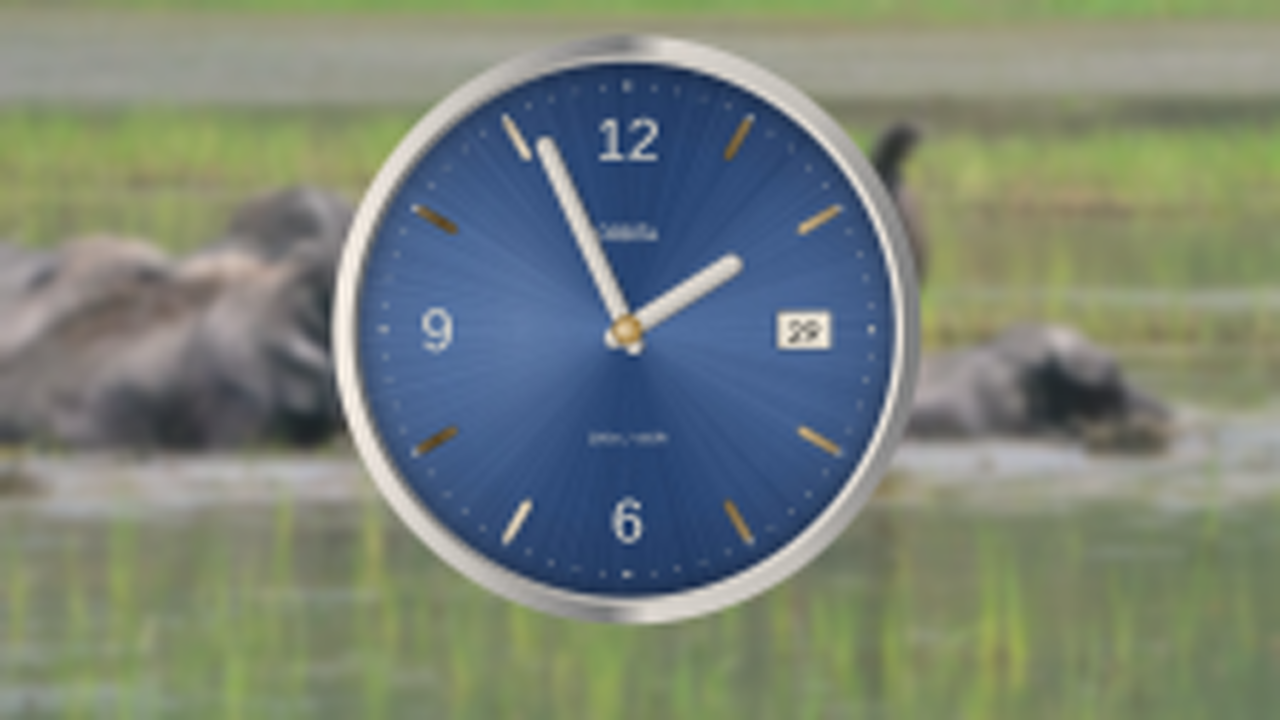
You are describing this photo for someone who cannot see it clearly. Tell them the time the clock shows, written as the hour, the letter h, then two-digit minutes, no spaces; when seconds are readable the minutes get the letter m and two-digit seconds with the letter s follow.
1h56
